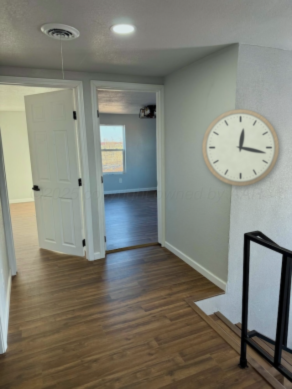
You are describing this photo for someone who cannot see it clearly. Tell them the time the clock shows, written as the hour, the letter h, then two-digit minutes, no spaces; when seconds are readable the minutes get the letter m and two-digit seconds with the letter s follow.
12h17
